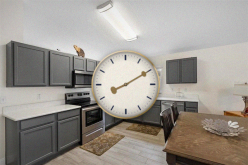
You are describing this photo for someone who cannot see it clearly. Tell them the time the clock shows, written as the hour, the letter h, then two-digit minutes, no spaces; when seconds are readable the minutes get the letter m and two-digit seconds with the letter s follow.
8h10
